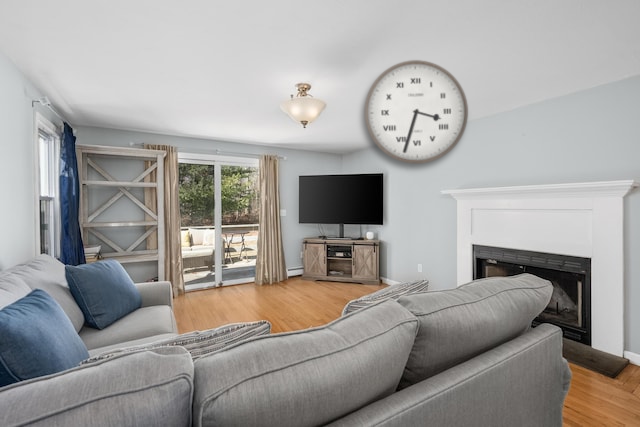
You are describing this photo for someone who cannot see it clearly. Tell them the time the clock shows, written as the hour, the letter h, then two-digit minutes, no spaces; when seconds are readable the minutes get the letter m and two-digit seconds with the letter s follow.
3h33
